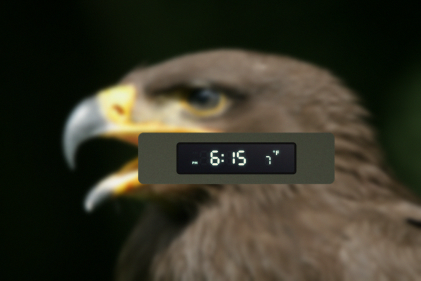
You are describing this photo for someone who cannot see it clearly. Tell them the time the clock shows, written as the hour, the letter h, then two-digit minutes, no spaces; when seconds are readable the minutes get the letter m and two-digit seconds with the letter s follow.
6h15
